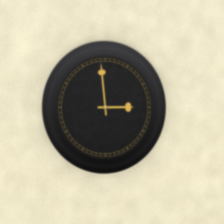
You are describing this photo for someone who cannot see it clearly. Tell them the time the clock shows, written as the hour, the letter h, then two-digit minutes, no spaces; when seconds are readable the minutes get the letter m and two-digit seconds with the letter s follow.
2h59
